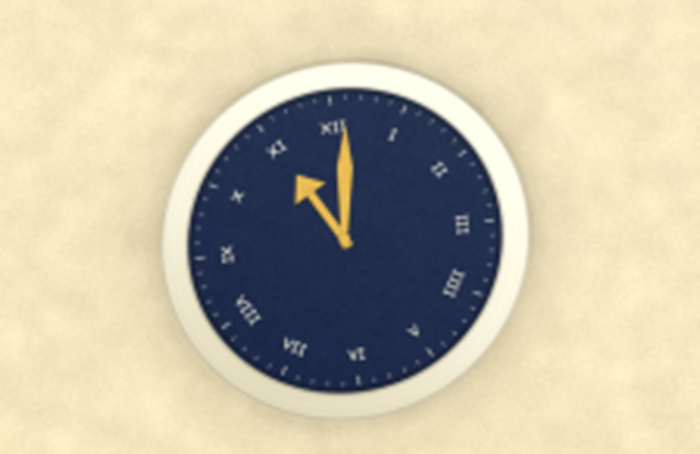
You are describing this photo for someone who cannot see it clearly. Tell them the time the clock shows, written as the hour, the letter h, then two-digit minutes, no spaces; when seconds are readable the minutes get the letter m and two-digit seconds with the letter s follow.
11h01
